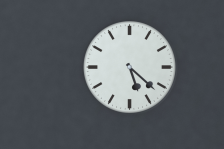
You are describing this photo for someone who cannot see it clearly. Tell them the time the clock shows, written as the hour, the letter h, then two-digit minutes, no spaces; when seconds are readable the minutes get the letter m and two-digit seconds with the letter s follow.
5h22
